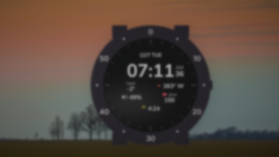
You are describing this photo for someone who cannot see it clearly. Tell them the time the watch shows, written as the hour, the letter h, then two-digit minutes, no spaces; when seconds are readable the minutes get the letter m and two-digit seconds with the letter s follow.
7h11
